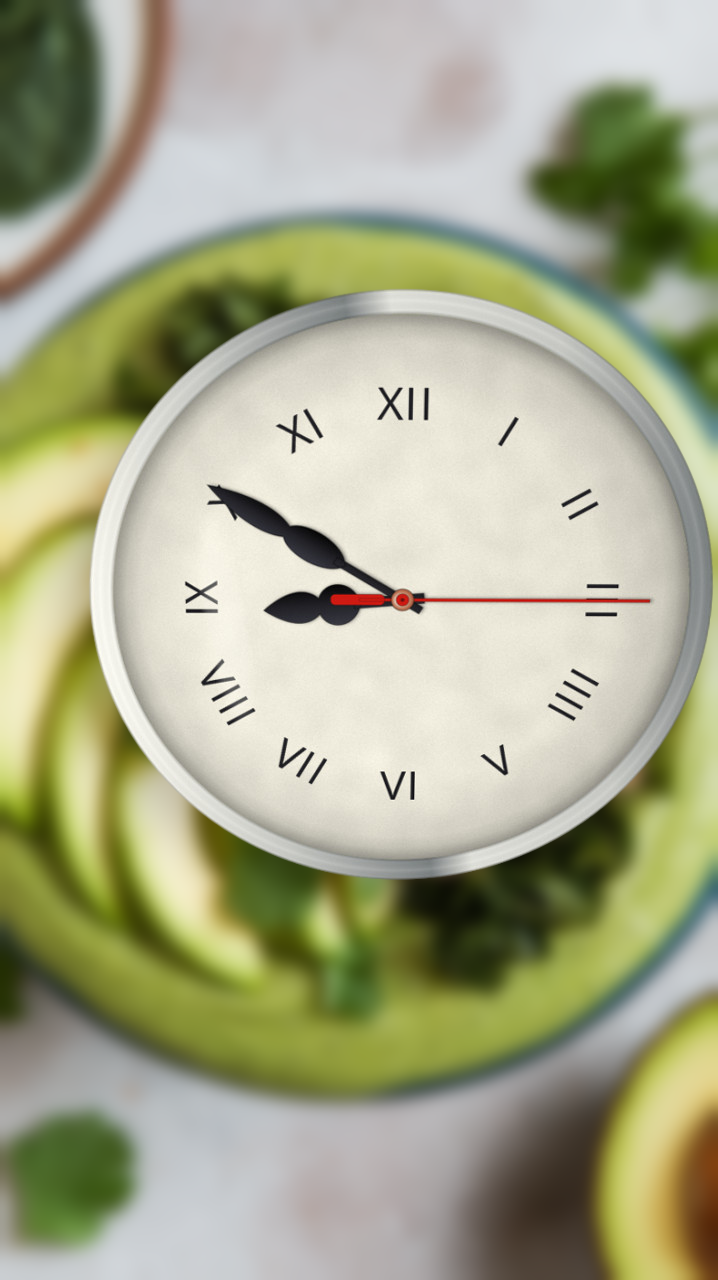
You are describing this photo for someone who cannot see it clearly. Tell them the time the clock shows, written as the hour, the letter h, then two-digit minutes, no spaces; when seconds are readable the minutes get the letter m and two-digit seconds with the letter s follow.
8h50m15s
